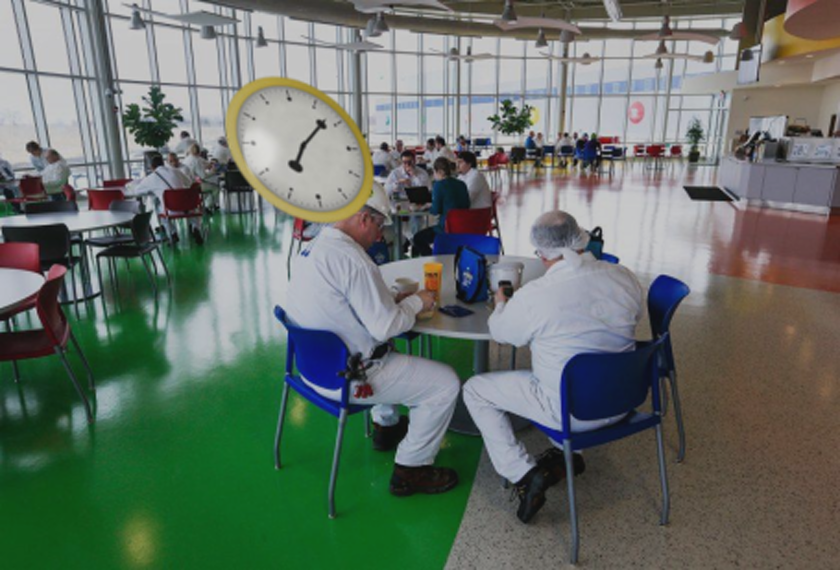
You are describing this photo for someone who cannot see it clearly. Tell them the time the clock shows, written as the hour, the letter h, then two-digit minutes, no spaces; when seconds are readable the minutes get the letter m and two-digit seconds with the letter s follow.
7h08
